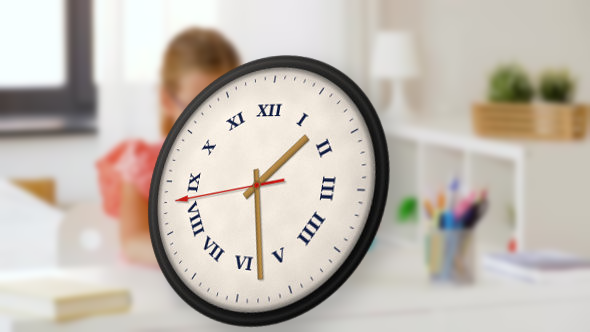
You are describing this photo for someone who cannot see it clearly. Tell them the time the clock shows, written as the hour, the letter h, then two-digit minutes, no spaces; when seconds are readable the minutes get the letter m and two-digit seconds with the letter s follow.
1h27m43s
